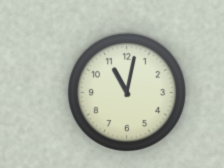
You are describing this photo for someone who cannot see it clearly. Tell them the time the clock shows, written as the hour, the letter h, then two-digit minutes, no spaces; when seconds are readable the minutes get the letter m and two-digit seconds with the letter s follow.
11h02
